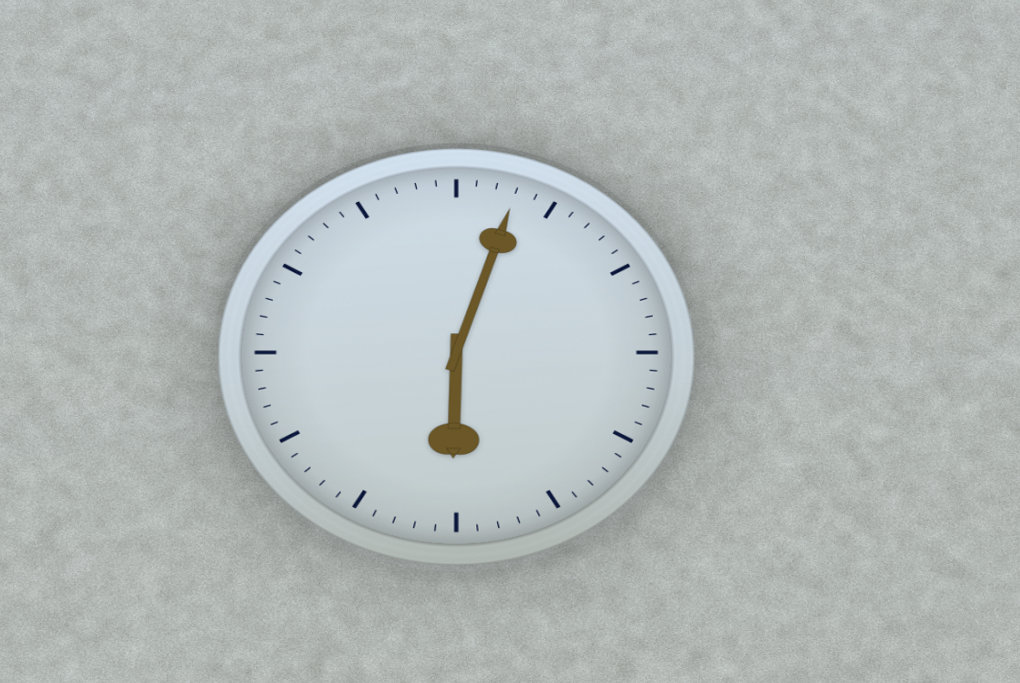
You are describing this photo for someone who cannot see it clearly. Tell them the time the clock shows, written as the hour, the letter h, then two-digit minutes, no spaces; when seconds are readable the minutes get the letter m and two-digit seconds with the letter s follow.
6h03
